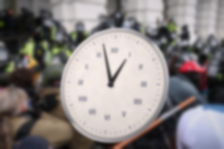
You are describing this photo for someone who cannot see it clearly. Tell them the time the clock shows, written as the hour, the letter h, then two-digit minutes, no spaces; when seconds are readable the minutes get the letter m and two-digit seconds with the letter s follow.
12h57
